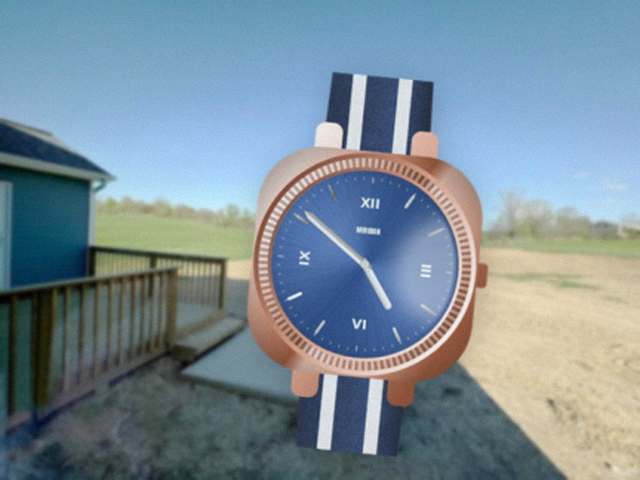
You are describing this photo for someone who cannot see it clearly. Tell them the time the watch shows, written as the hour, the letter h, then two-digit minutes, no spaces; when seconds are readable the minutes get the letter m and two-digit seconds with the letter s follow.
4h51
